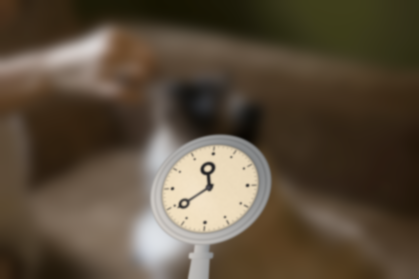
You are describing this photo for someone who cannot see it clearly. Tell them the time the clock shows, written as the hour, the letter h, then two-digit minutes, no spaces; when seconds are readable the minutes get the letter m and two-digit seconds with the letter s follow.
11h39
